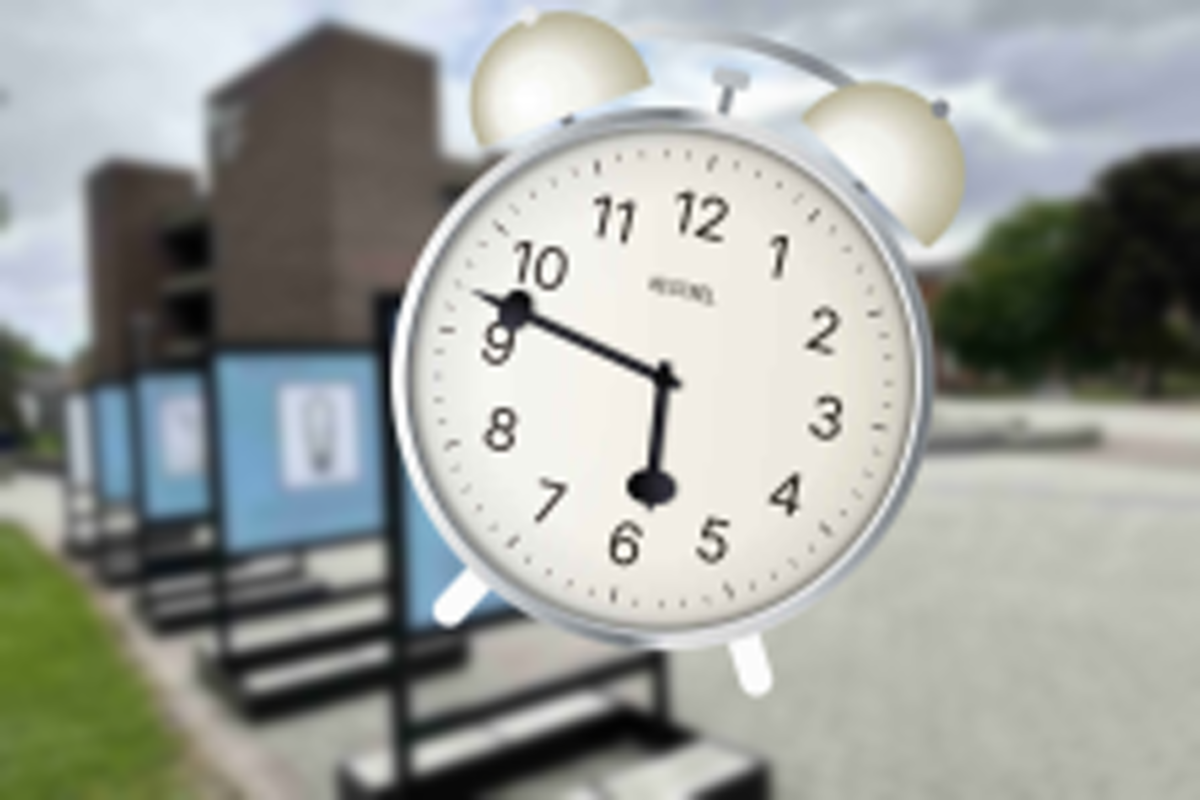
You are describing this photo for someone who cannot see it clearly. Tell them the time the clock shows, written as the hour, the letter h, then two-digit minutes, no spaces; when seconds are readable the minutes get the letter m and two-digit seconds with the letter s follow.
5h47
